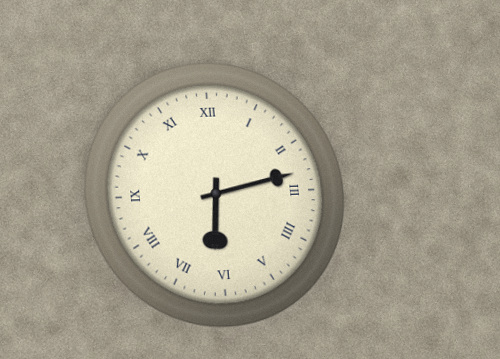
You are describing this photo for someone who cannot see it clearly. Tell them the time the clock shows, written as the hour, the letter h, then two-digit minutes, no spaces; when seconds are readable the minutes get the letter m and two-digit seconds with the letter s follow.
6h13
